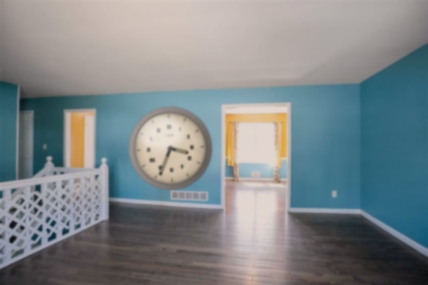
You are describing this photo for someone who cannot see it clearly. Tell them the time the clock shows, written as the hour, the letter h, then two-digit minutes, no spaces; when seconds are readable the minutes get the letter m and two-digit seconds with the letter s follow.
3h34
